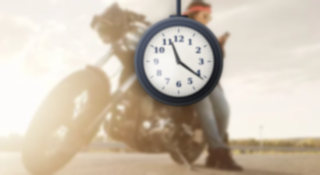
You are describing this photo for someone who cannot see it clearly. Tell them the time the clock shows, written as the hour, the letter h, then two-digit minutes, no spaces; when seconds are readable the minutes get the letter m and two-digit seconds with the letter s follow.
11h21
